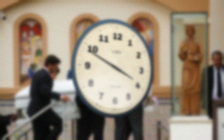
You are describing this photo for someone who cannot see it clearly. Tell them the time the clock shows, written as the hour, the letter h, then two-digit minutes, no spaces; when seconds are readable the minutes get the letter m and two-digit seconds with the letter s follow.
3h49
